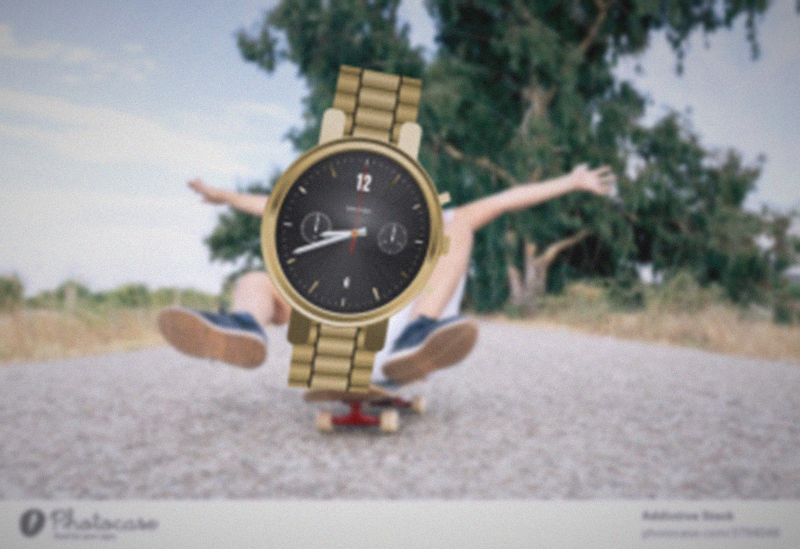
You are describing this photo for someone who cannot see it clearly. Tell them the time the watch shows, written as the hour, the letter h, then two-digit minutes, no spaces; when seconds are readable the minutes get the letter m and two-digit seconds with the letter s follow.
8h41
